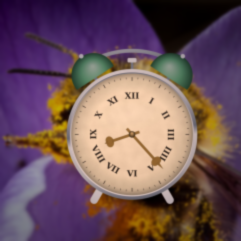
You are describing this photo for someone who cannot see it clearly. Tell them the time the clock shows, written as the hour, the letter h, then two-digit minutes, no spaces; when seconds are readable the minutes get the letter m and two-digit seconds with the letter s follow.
8h23
